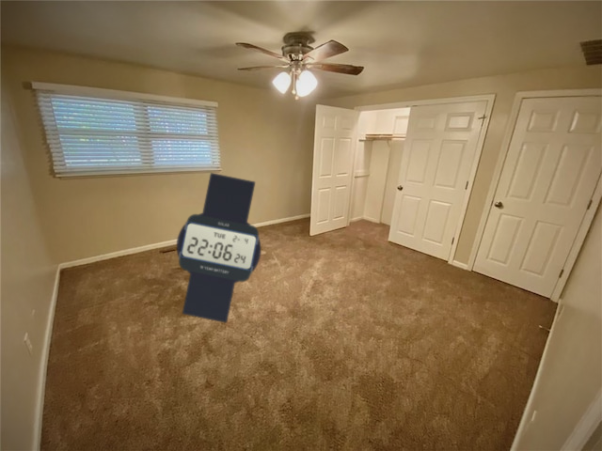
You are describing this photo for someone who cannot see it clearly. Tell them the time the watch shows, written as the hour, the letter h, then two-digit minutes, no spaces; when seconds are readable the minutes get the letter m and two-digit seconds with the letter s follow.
22h06
